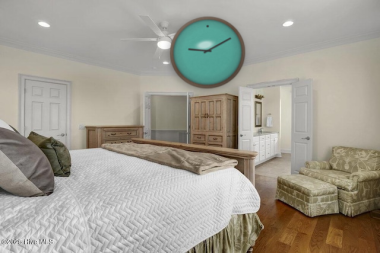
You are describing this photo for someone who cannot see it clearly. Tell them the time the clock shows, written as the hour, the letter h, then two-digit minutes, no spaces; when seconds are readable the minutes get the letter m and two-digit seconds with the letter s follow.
9h10
